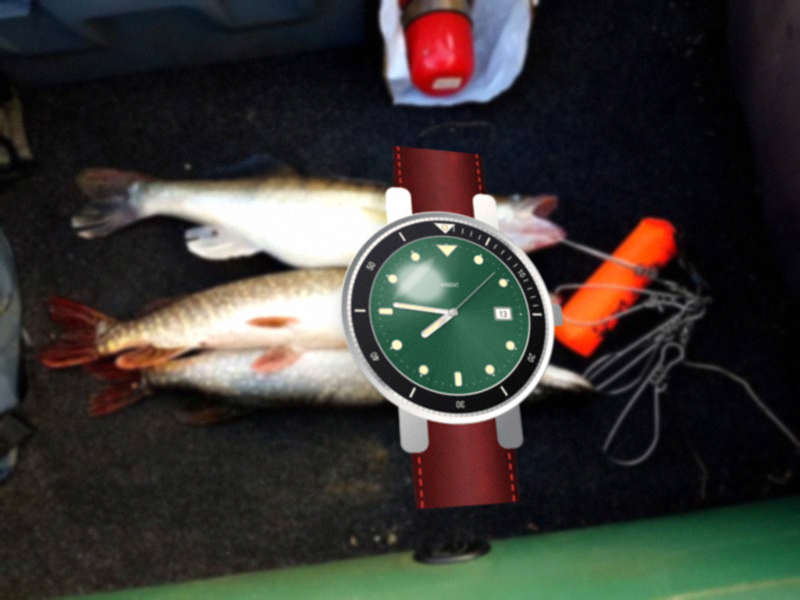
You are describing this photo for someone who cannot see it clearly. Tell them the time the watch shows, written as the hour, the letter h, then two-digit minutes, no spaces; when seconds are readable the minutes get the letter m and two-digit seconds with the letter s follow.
7h46m08s
